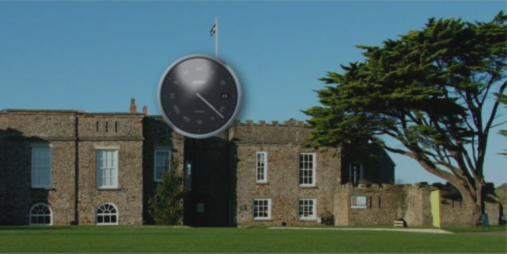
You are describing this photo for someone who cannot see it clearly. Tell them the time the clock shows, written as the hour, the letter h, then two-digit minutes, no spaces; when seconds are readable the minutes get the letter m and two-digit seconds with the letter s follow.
4h22
